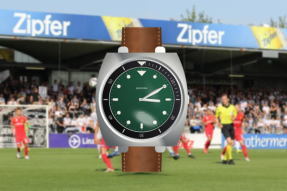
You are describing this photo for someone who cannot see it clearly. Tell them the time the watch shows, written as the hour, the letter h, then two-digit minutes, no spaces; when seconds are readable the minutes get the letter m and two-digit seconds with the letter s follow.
3h10
